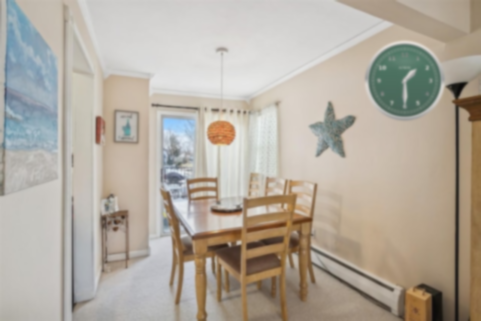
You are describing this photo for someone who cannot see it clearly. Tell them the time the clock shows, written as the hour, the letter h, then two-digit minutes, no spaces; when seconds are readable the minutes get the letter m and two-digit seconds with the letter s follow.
1h30
